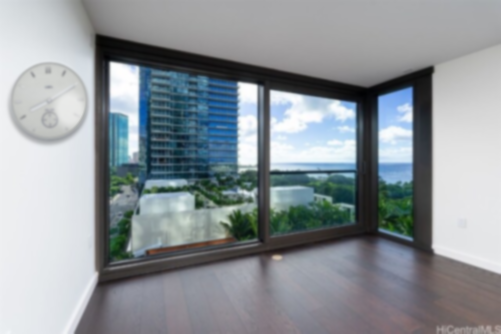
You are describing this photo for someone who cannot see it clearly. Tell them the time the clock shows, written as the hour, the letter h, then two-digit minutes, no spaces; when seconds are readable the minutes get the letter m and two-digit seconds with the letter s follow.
8h10
